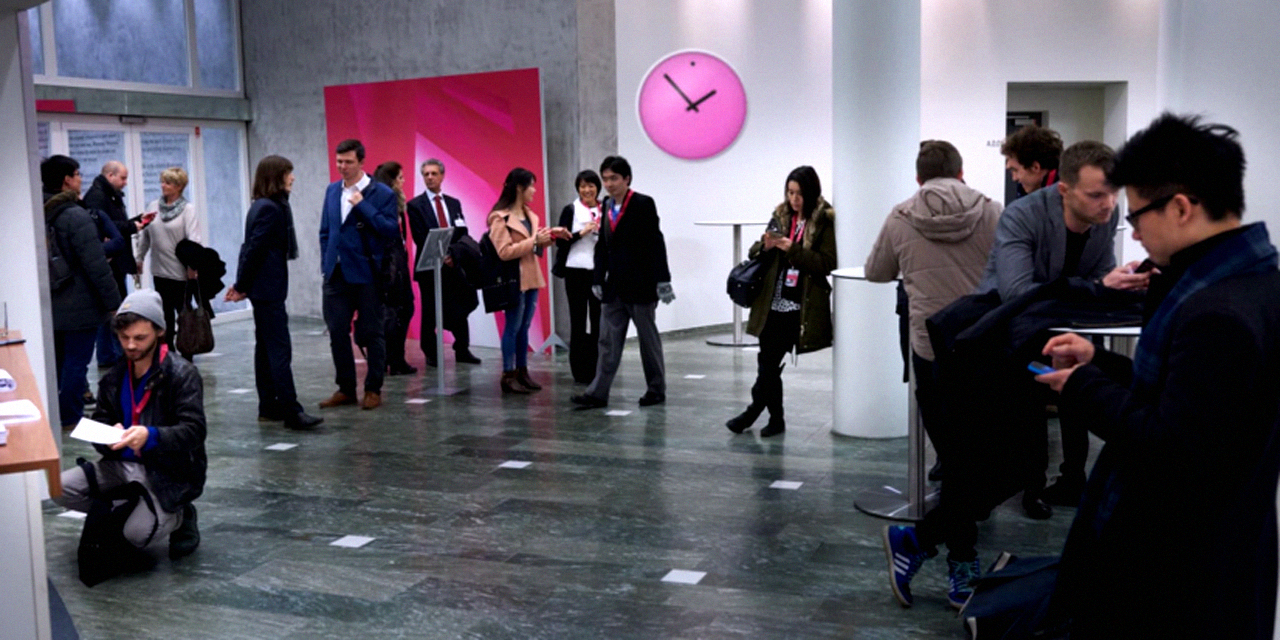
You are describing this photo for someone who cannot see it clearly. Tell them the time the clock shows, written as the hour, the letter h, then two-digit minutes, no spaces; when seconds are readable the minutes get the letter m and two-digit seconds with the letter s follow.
1h53
